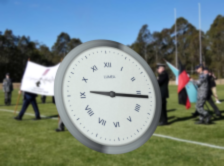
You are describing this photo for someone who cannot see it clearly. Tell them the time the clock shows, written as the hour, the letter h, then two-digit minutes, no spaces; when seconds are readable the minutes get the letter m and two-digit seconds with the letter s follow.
9h16
